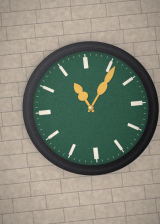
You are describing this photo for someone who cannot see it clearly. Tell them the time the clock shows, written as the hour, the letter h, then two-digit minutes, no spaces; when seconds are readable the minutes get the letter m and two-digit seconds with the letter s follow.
11h06
